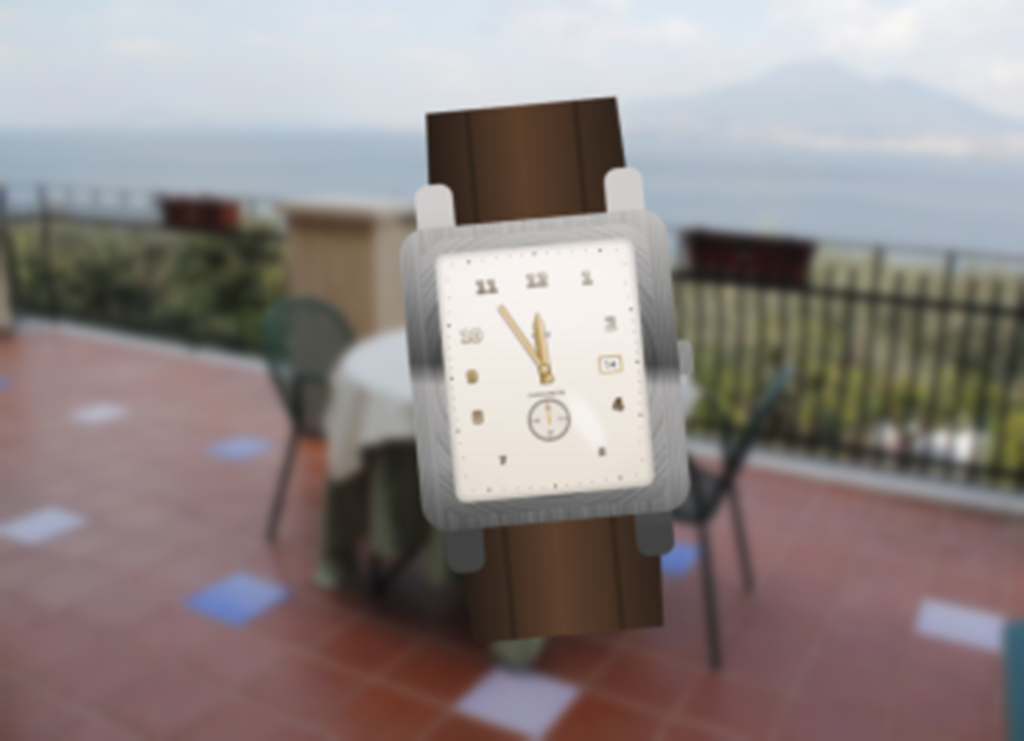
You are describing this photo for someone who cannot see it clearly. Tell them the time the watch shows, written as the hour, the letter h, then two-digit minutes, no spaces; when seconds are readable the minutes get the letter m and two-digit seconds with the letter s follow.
11h55
